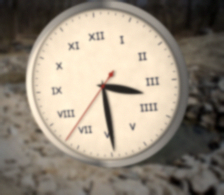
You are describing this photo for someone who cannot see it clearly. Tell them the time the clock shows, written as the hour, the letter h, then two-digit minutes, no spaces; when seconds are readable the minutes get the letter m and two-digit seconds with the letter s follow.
3h29m37s
